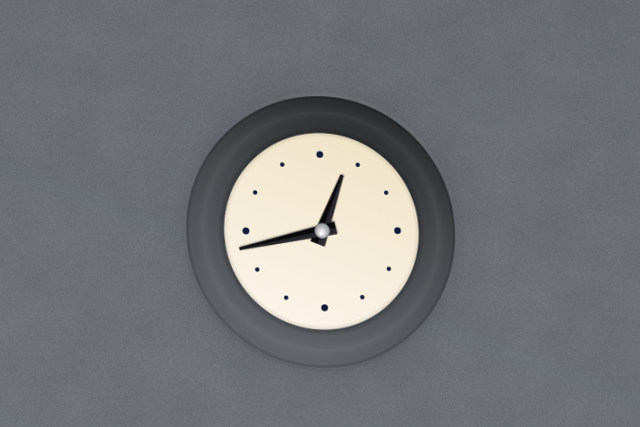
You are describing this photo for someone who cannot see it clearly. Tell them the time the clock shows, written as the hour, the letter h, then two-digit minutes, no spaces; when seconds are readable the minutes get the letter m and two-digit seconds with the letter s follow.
12h43
